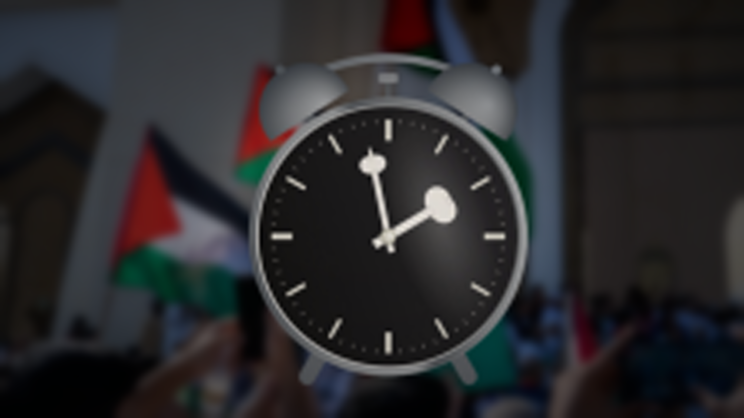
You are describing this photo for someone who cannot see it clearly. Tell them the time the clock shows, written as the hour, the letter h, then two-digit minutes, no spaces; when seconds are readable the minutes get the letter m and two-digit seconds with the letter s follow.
1h58
